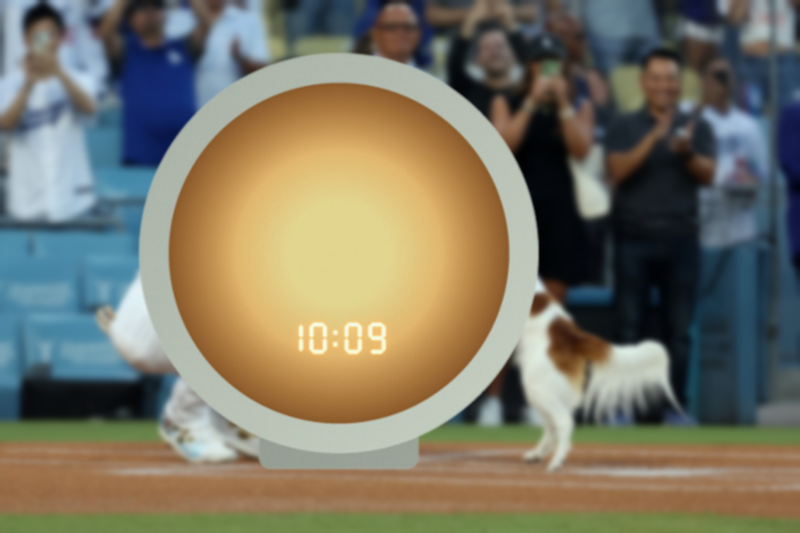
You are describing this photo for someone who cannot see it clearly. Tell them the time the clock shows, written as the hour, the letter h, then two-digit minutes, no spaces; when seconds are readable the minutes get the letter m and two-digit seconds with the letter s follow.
10h09
